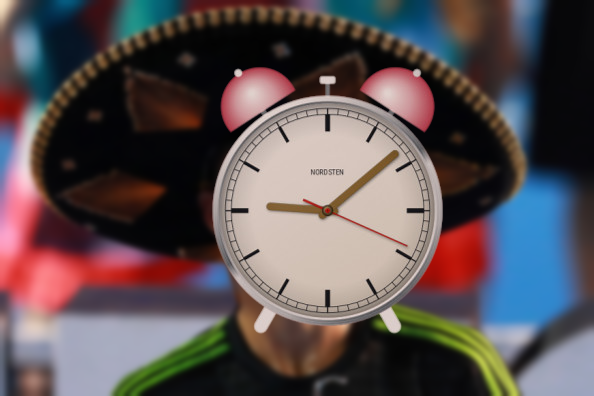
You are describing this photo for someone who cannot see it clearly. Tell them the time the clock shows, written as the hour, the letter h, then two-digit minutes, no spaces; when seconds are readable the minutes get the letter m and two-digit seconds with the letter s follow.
9h08m19s
